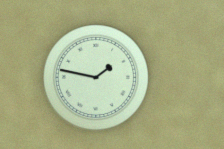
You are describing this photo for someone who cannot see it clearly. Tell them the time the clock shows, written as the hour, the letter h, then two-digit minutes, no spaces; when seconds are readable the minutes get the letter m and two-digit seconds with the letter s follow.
1h47
